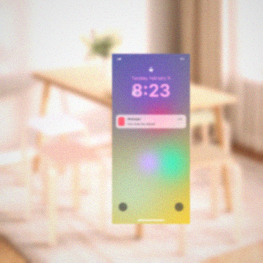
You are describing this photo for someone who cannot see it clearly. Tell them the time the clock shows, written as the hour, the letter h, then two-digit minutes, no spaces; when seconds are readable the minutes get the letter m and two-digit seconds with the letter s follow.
8h23
